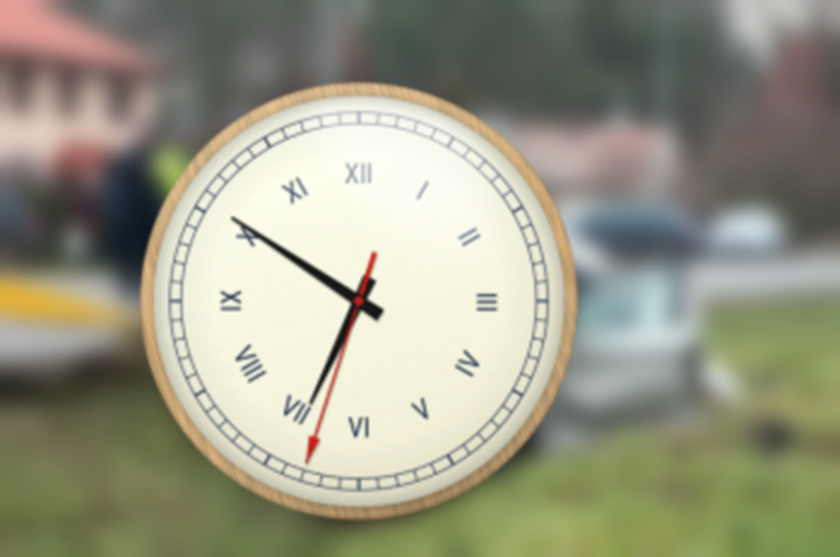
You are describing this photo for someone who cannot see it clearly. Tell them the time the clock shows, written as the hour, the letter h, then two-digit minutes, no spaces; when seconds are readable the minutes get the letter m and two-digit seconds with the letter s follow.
6h50m33s
